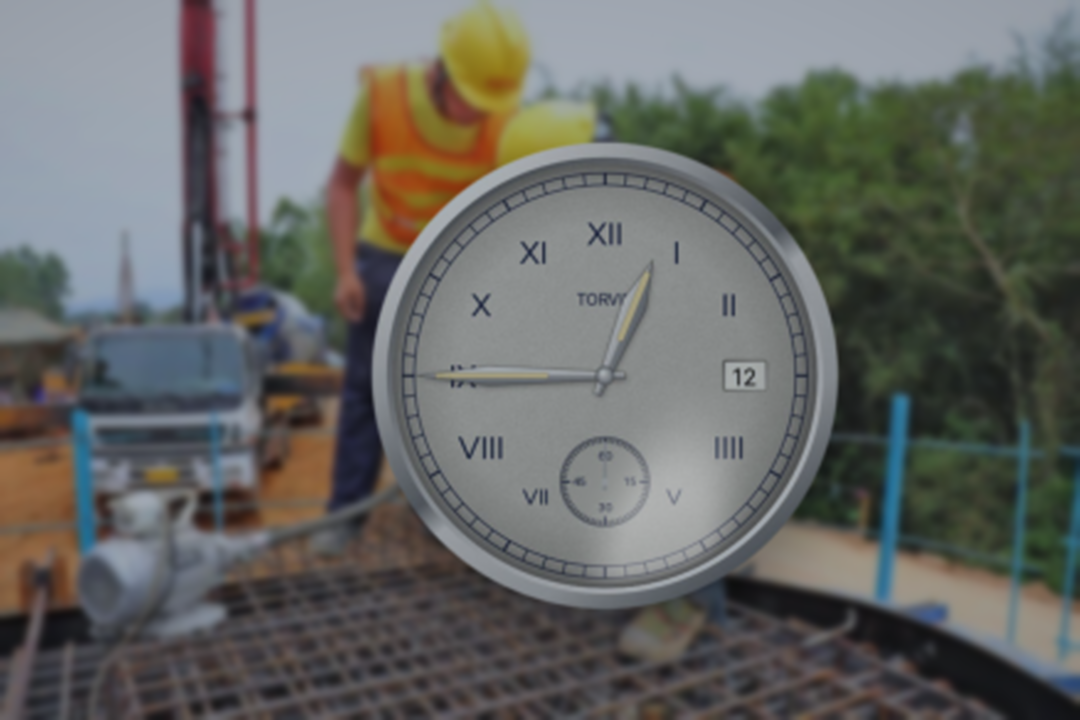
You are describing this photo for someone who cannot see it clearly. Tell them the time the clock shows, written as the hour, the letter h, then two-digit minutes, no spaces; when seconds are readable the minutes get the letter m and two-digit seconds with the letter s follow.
12h45
